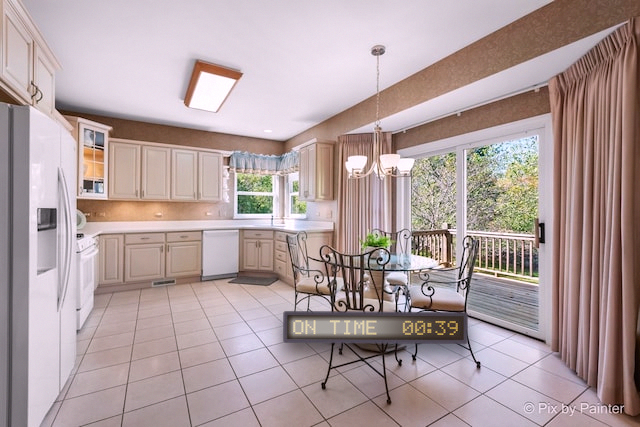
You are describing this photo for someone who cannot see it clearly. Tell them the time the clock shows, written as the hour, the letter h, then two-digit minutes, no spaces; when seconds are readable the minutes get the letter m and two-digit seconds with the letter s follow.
0h39
